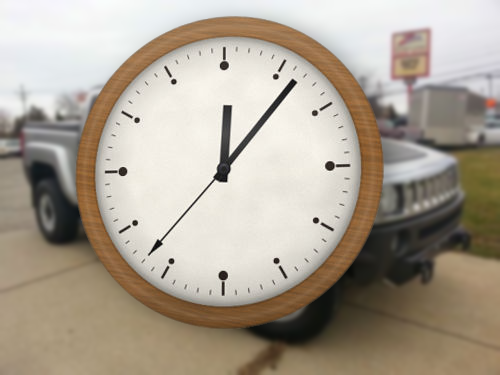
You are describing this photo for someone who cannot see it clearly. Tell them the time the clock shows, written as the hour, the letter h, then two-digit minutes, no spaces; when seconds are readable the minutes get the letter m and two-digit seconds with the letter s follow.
12h06m37s
